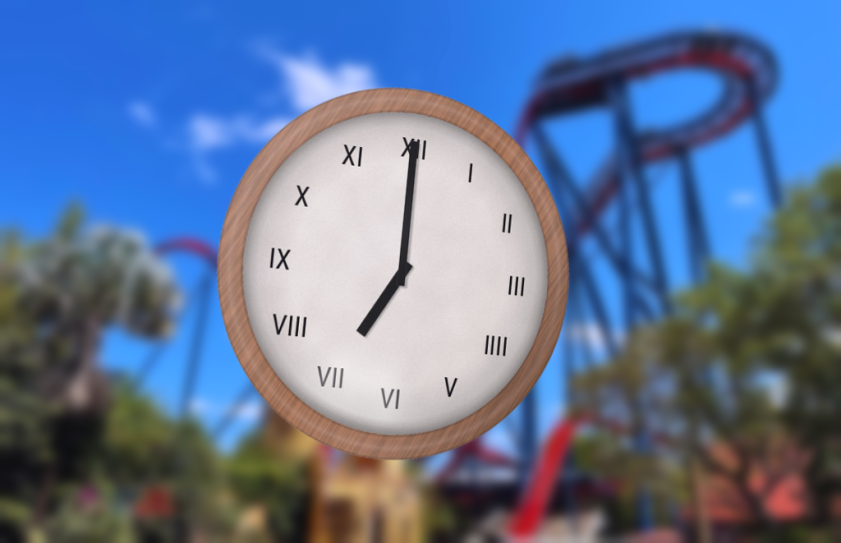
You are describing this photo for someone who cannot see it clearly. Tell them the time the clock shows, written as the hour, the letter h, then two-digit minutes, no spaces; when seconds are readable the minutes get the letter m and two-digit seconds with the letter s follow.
7h00
